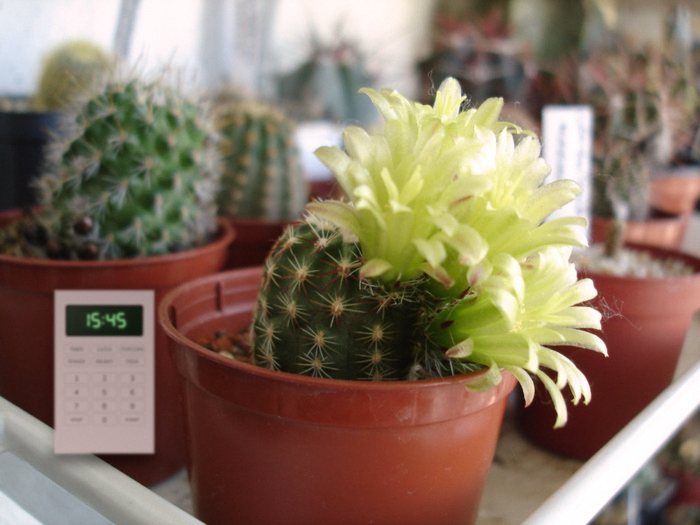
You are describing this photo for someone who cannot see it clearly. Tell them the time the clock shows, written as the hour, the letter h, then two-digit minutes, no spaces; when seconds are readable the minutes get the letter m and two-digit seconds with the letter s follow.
15h45
